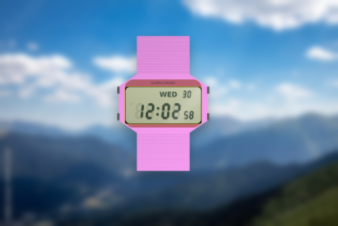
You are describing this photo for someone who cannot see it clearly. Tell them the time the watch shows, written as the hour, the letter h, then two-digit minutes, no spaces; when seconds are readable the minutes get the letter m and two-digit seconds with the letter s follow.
12h02
